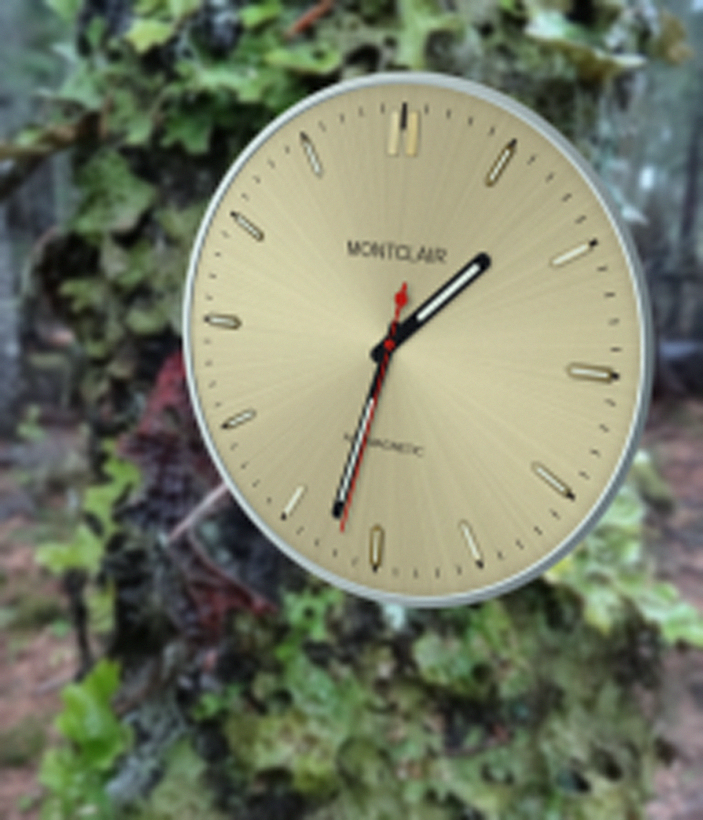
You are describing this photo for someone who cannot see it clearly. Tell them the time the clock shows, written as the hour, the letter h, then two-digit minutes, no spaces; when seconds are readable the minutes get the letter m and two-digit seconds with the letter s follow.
1h32m32s
